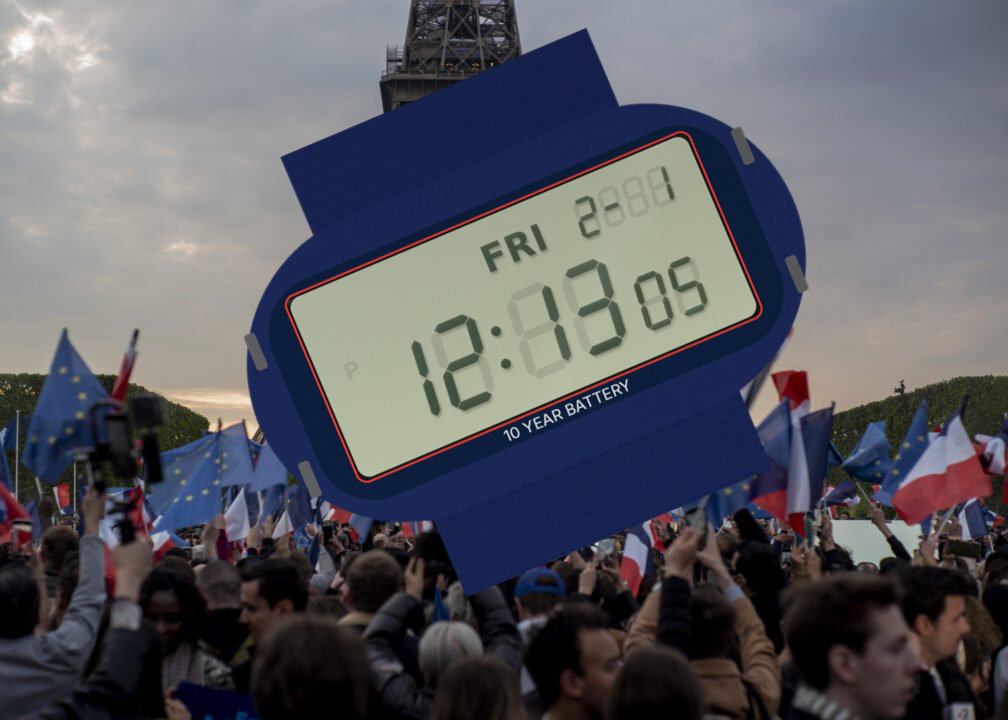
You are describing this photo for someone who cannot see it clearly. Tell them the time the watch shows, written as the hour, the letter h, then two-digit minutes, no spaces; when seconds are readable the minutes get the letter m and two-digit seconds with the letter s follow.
12h13m05s
